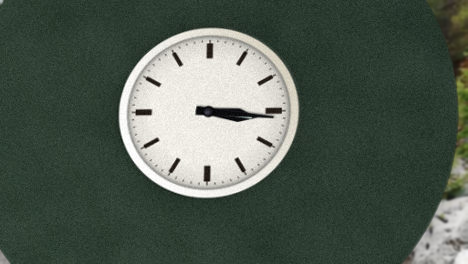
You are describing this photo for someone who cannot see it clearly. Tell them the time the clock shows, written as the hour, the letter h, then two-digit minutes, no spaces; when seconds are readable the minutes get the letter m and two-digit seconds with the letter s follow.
3h16
